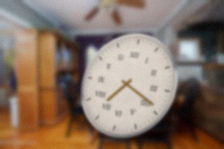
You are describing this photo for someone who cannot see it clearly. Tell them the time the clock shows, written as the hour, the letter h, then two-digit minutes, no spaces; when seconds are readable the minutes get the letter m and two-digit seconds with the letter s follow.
7h19
